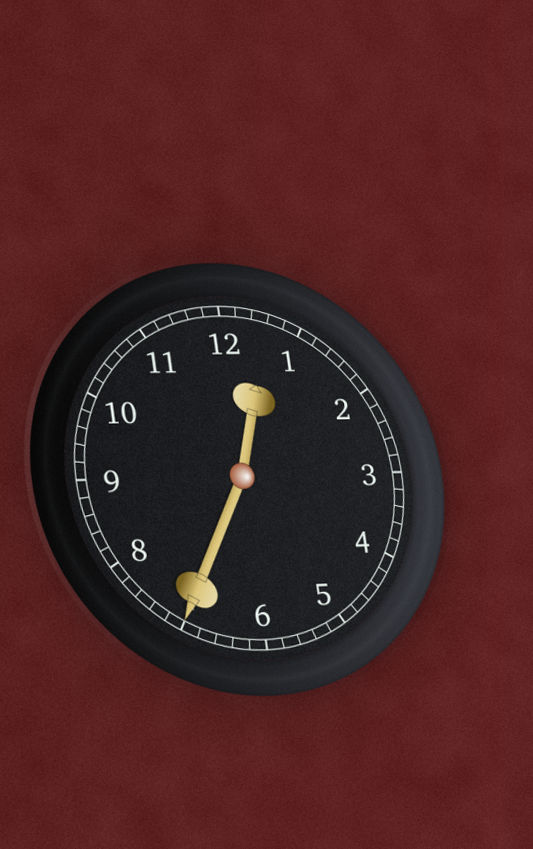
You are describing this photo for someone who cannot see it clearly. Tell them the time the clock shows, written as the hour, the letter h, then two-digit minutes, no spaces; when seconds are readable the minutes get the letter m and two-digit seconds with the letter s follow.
12h35
